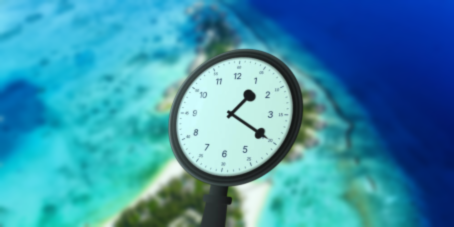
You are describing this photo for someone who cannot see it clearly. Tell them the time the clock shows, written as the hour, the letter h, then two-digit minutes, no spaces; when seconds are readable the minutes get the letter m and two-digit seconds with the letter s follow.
1h20
